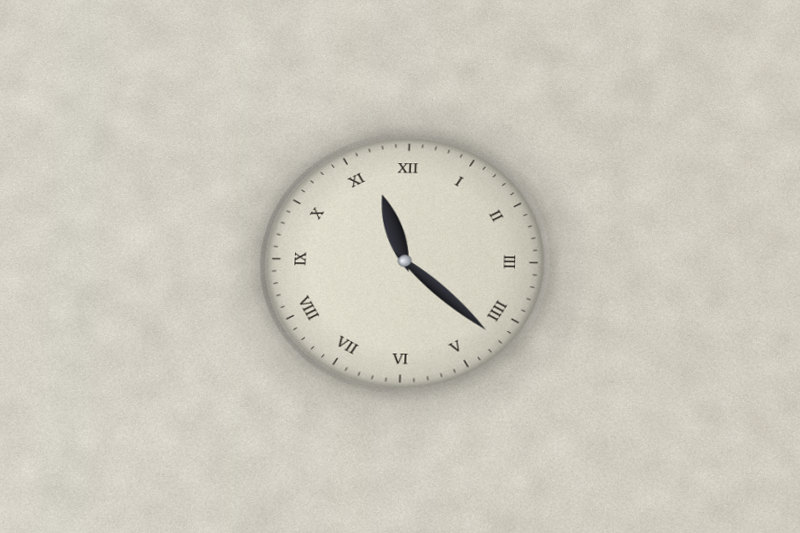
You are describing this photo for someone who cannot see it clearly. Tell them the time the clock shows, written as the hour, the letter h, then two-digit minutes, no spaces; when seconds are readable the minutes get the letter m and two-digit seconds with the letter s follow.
11h22
